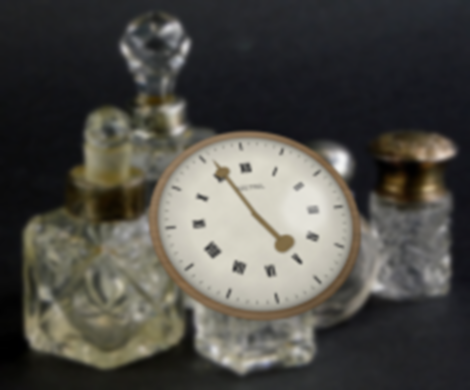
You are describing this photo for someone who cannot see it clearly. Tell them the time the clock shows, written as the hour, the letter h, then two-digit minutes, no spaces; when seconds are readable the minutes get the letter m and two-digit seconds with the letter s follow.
4h56
